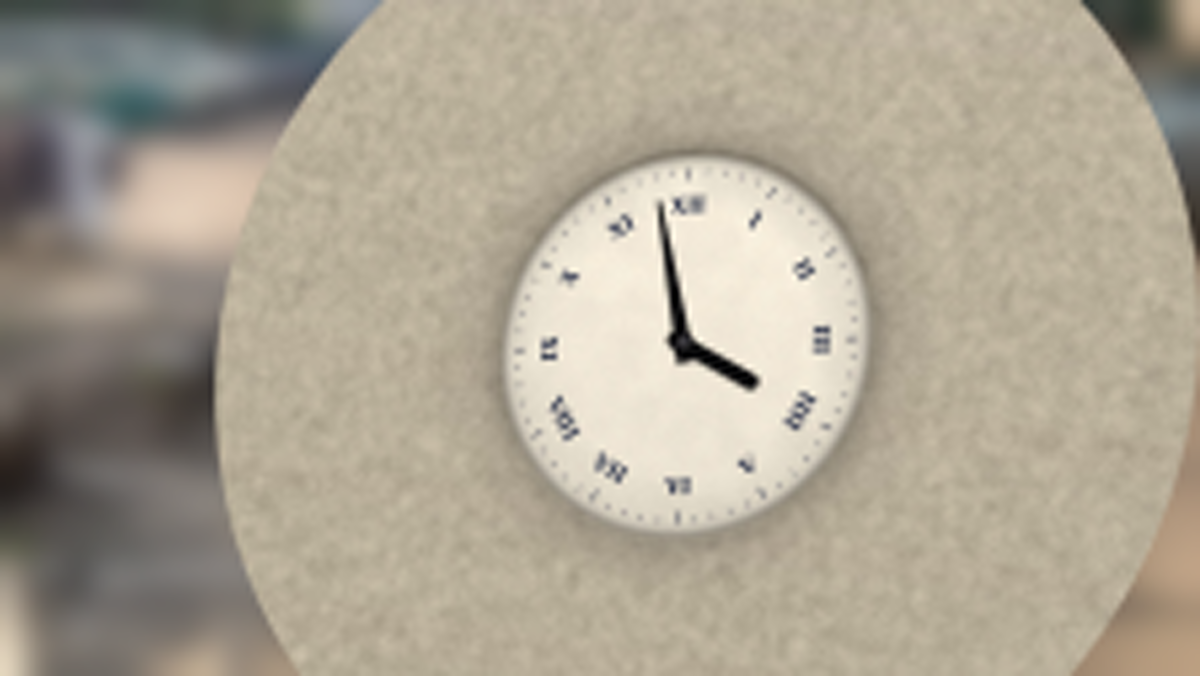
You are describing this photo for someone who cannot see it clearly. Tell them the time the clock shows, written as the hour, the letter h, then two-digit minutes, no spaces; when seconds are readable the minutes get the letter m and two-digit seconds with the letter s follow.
3h58
